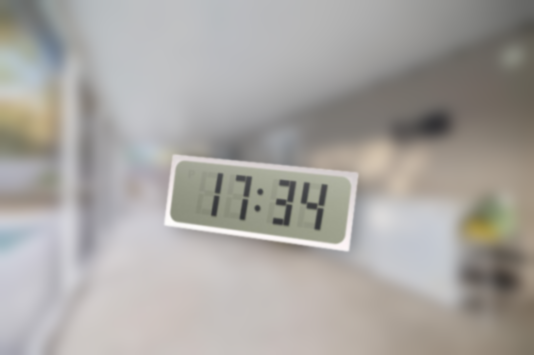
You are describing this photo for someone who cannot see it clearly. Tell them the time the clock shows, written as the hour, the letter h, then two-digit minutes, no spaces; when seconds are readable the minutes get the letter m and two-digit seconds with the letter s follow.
17h34
